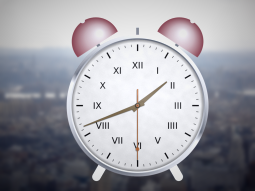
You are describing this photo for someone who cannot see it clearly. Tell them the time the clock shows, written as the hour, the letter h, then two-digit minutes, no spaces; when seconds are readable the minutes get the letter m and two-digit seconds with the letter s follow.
1h41m30s
